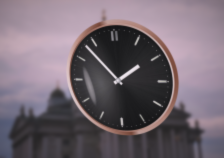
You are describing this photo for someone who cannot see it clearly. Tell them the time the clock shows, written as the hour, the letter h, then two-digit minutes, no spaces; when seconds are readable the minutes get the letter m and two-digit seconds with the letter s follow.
1h53
